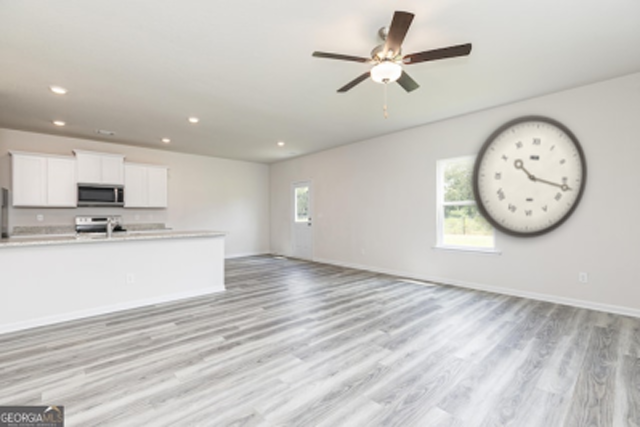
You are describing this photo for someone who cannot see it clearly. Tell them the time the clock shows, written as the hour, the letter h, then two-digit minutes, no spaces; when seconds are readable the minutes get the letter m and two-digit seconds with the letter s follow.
10h17
